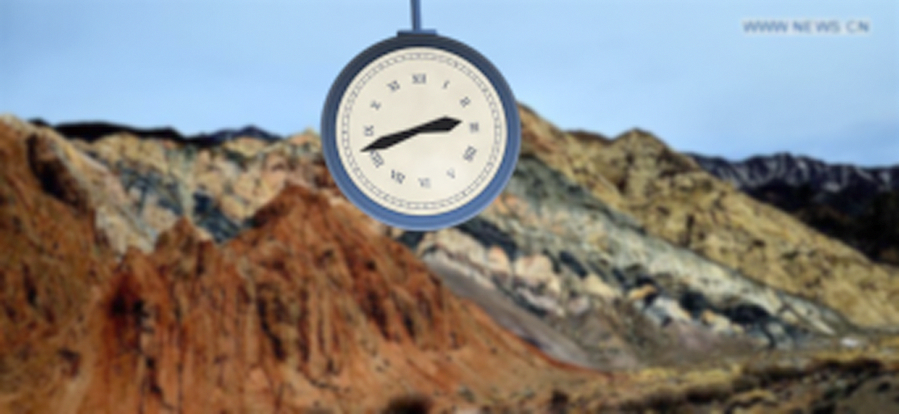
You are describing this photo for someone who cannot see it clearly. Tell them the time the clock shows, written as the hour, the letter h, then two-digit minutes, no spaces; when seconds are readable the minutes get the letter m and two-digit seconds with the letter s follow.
2h42
